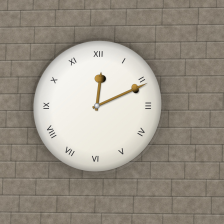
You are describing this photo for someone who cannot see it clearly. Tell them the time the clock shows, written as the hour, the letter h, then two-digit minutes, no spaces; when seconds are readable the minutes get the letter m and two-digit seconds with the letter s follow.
12h11
